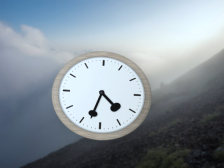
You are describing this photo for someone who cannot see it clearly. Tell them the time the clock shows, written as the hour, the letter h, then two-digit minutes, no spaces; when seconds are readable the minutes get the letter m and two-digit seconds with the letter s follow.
4h33
